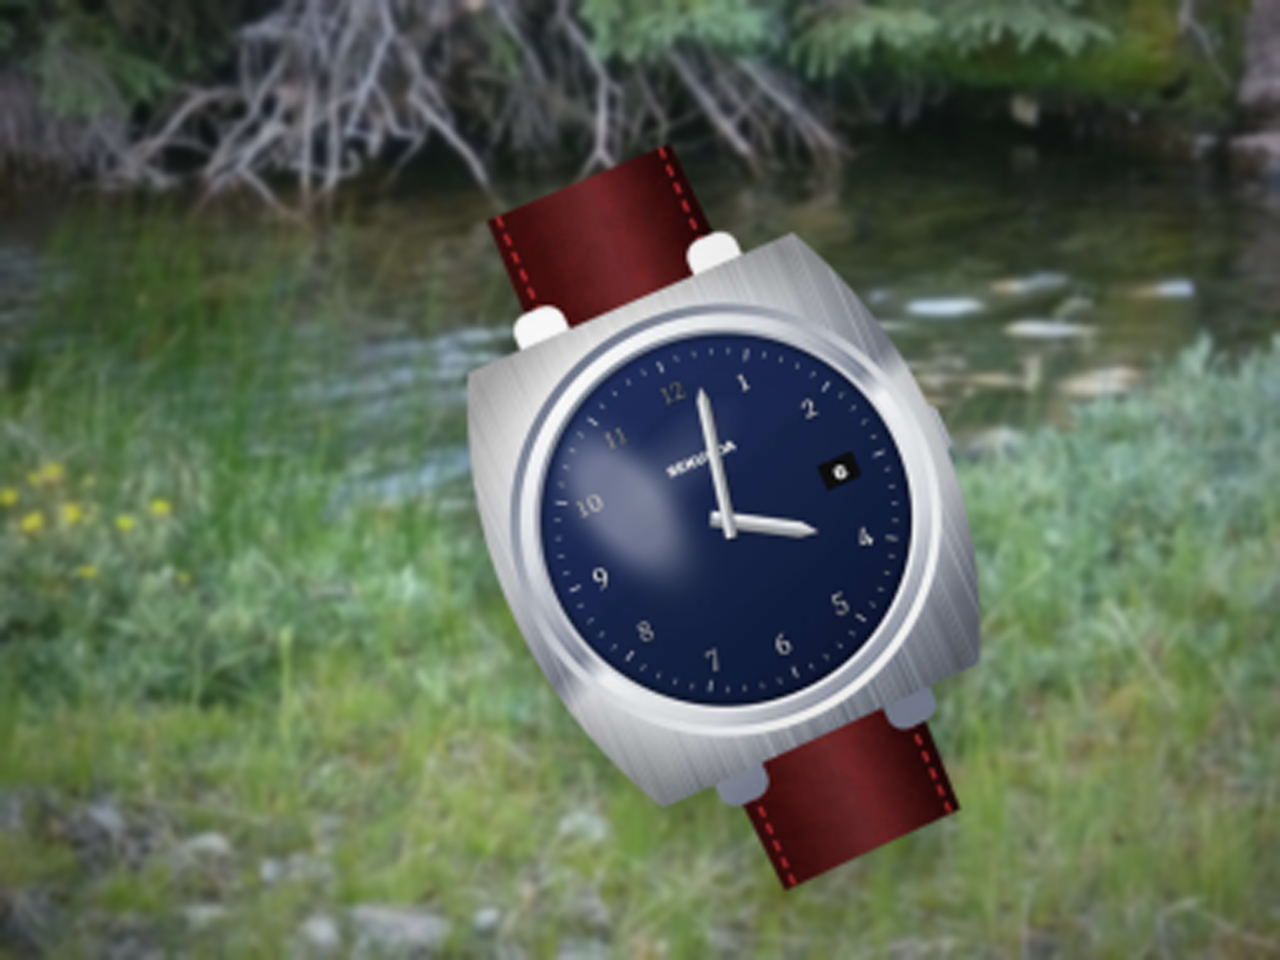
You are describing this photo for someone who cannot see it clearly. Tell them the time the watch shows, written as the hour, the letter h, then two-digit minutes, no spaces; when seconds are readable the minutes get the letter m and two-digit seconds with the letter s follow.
4h02
